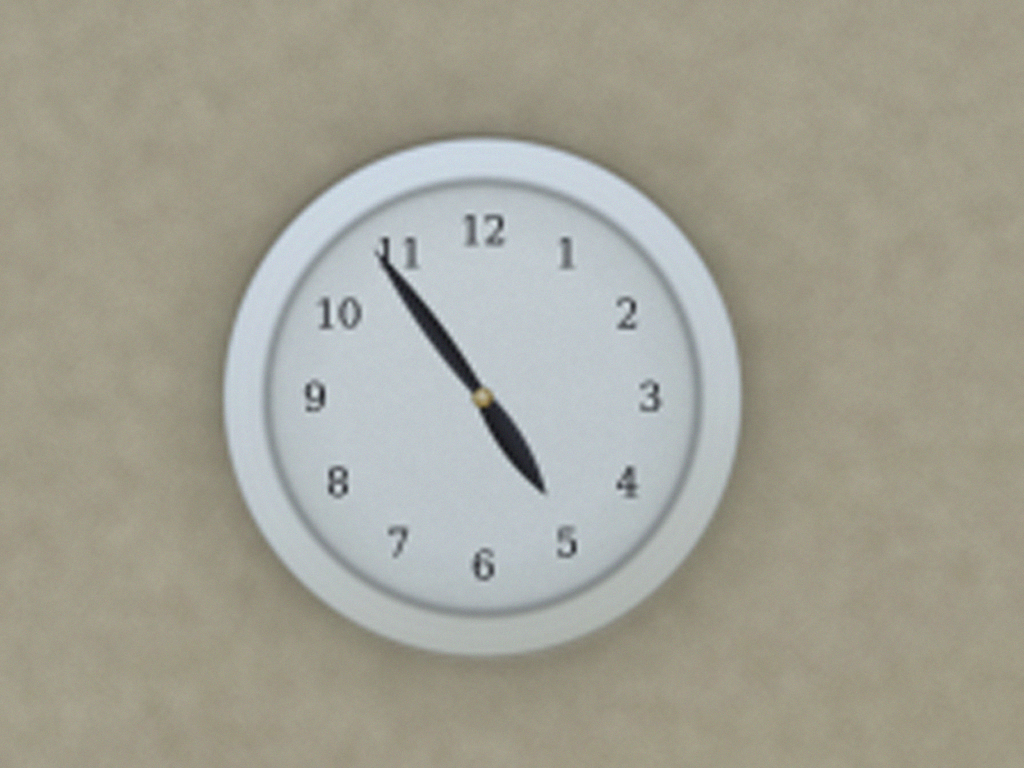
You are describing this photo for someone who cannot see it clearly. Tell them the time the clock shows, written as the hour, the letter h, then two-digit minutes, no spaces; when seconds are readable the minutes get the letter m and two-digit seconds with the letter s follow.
4h54
